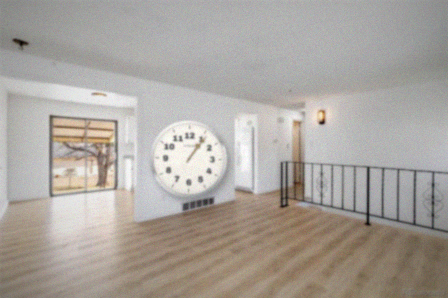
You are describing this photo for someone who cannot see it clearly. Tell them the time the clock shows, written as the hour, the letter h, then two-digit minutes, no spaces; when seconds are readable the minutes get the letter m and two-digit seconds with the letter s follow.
1h06
